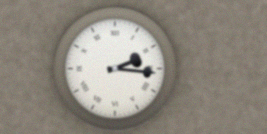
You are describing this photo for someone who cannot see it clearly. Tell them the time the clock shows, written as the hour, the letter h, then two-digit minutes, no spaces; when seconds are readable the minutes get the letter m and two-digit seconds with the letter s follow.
2h16
